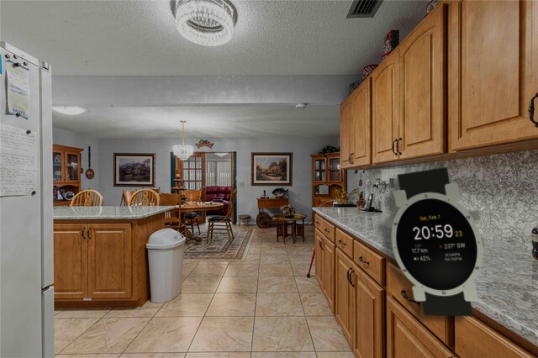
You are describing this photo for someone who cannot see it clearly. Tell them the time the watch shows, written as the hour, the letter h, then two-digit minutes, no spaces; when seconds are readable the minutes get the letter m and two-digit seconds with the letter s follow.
20h59
